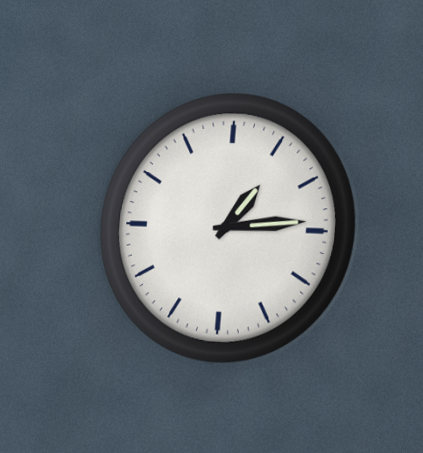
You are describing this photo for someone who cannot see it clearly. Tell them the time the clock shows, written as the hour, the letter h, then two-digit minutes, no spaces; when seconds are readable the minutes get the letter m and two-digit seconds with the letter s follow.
1h14
